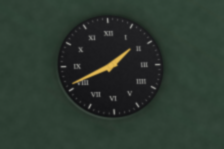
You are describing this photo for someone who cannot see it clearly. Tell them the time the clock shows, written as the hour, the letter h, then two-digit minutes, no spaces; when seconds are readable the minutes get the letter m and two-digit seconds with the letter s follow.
1h41
